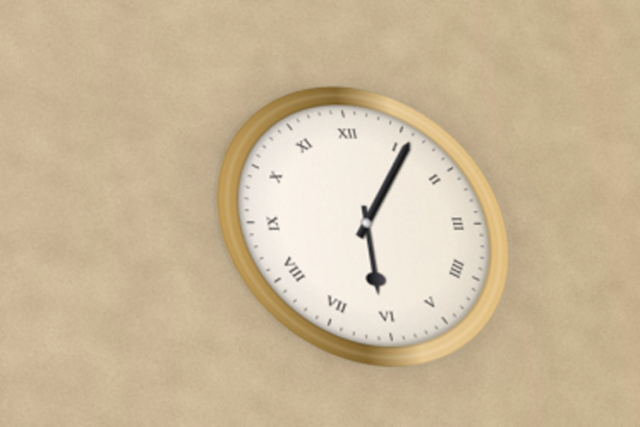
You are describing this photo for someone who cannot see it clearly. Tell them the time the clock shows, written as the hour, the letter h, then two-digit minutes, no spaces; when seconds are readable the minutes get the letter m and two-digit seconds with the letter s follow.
6h06
